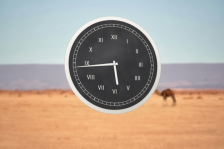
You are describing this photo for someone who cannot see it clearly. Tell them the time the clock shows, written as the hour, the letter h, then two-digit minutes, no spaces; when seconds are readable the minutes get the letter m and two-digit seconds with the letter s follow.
5h44
